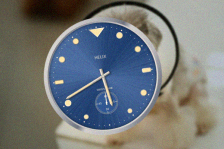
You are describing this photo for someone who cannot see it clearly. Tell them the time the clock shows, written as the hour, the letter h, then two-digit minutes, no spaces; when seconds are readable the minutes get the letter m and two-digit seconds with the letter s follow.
5h41
